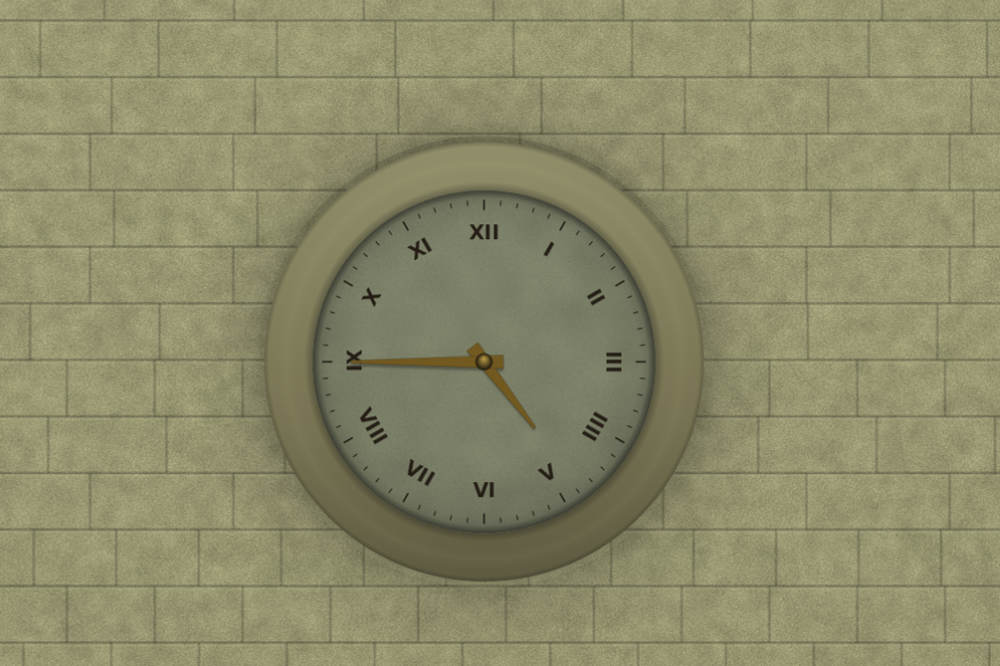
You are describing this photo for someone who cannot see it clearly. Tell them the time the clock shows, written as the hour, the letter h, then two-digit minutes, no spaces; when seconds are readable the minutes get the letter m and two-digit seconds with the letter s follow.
4h45
